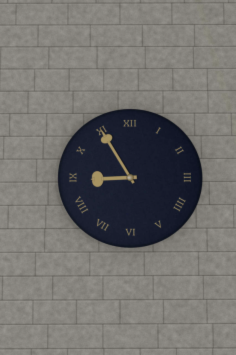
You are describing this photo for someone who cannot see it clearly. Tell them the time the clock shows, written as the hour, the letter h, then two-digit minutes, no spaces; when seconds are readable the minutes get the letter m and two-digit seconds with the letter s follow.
8h55
